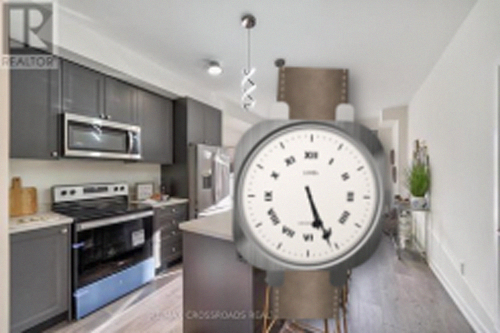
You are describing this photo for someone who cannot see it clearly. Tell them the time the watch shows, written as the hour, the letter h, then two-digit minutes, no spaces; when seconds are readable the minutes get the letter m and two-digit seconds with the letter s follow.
5h26
